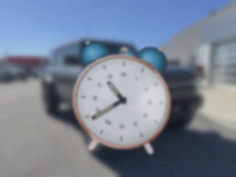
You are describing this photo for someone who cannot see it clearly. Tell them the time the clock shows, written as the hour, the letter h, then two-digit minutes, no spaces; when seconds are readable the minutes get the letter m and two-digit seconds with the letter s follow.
10h39
